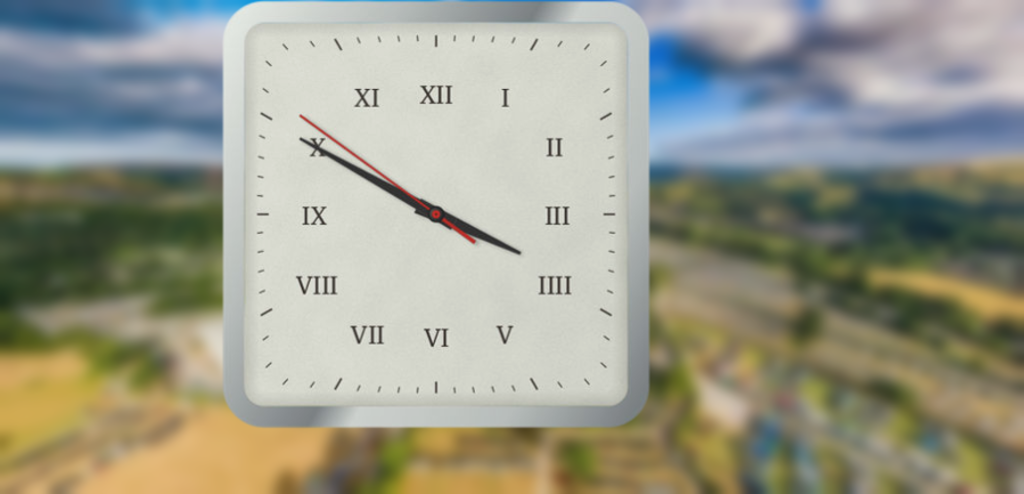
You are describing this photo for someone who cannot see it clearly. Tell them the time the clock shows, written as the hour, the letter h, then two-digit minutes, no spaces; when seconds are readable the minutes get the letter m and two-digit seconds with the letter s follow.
3h49m51s
